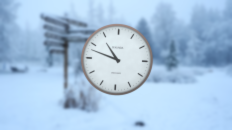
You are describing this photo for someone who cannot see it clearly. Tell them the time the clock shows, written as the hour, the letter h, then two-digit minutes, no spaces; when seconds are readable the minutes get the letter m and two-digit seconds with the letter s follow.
10h48
